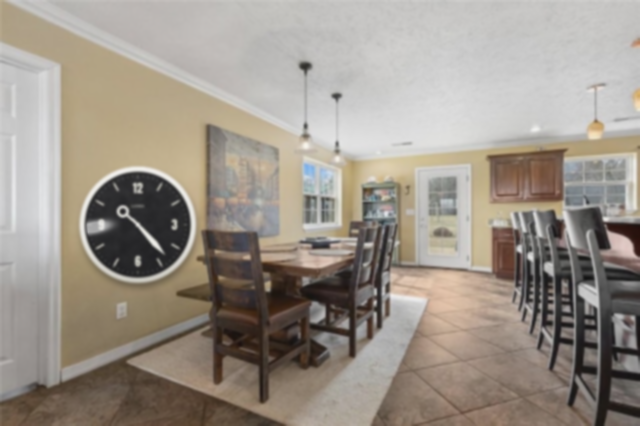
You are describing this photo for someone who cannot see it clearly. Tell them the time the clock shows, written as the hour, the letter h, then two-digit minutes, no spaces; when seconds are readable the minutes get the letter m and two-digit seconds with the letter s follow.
10h23
